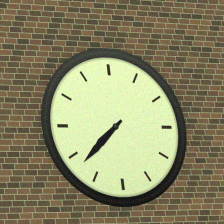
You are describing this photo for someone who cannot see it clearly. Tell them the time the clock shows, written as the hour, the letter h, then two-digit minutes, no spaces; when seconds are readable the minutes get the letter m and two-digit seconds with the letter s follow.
7h38
